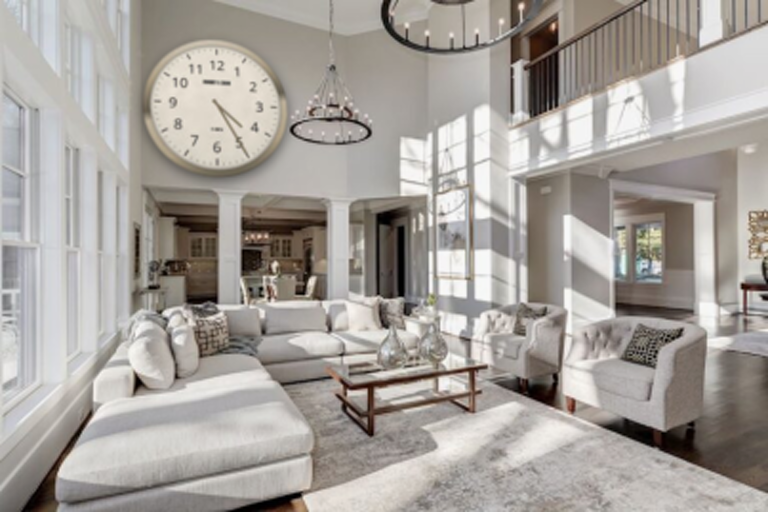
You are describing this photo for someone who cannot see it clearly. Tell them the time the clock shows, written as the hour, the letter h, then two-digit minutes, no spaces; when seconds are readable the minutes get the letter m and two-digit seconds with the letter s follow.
4h25
